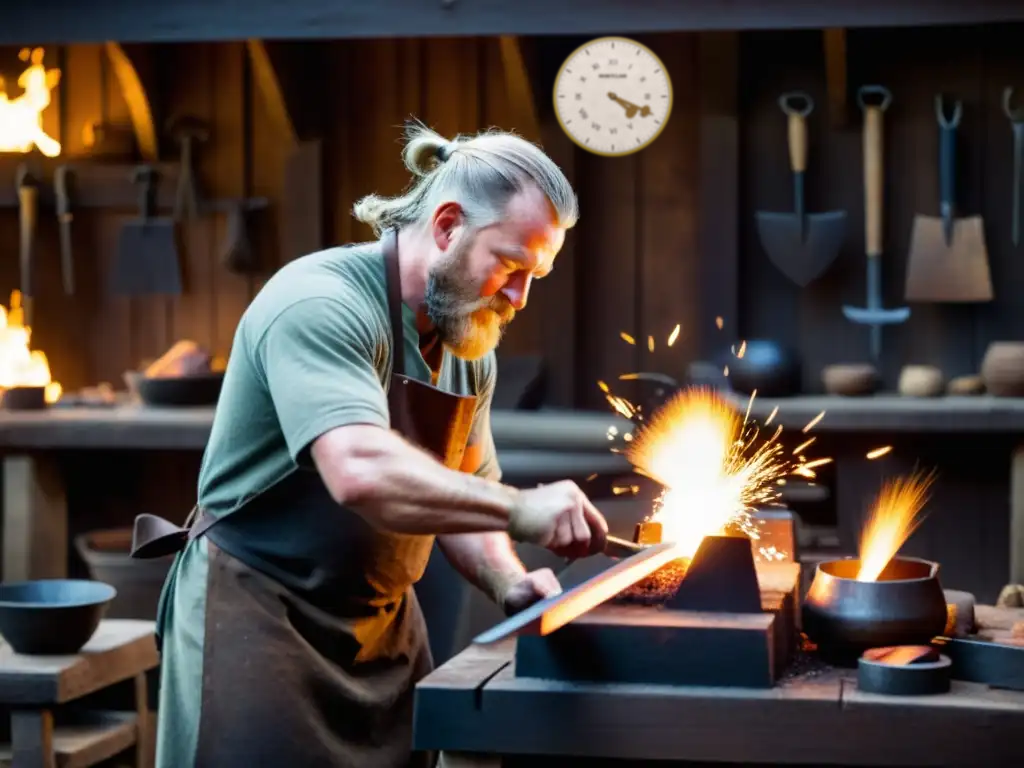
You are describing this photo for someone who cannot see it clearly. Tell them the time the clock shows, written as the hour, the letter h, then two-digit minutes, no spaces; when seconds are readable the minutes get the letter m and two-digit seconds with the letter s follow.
4h19
